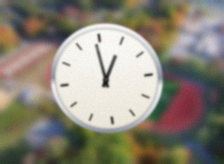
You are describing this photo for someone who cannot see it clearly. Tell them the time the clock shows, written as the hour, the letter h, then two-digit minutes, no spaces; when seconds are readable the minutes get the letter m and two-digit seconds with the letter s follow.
12h59
